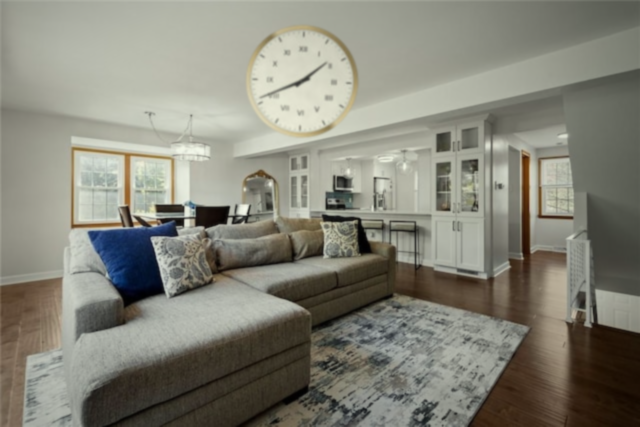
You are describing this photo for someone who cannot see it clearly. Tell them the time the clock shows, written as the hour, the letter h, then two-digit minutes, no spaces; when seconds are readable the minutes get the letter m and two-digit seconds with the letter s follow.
1h41
